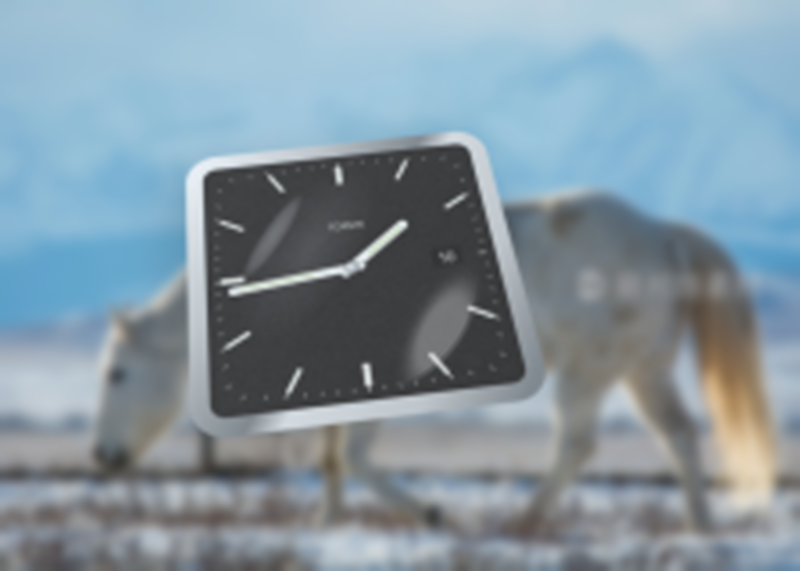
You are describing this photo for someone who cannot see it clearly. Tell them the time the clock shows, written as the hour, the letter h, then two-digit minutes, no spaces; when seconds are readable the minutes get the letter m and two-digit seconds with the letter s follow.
1h44
